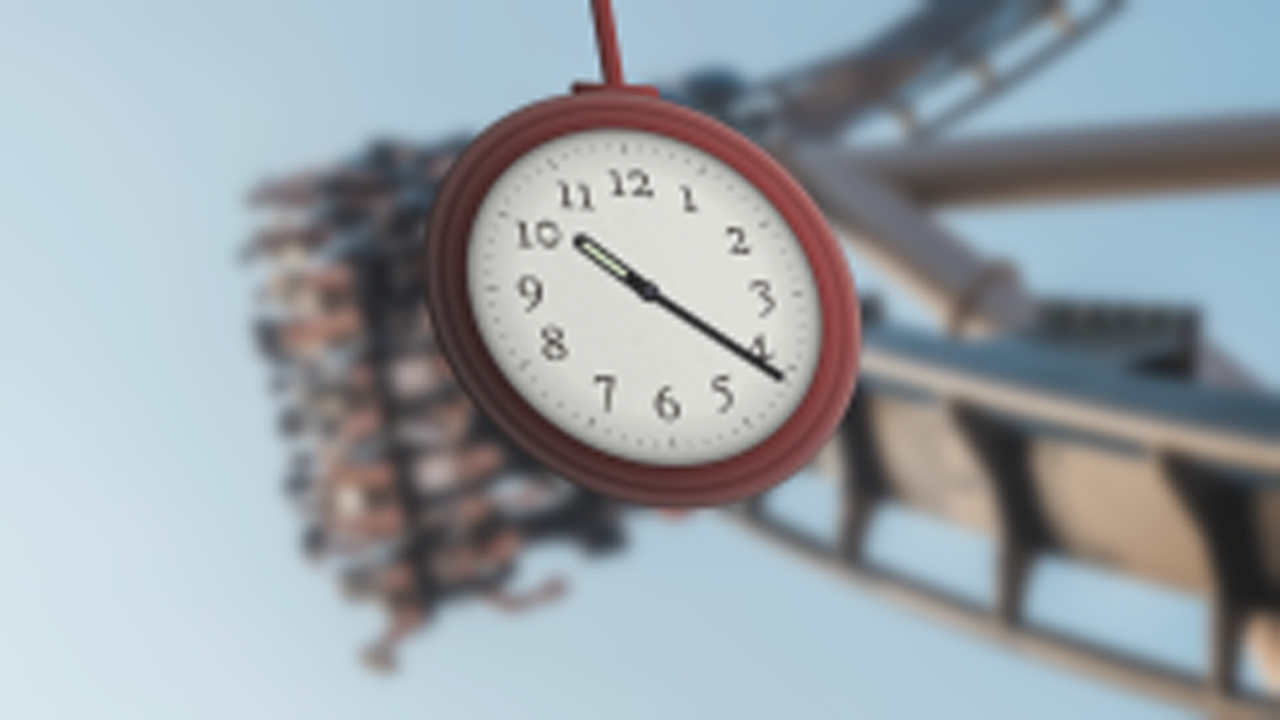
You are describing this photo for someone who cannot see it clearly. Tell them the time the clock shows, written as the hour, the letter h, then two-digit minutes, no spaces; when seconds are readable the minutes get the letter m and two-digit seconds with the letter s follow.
10h21
